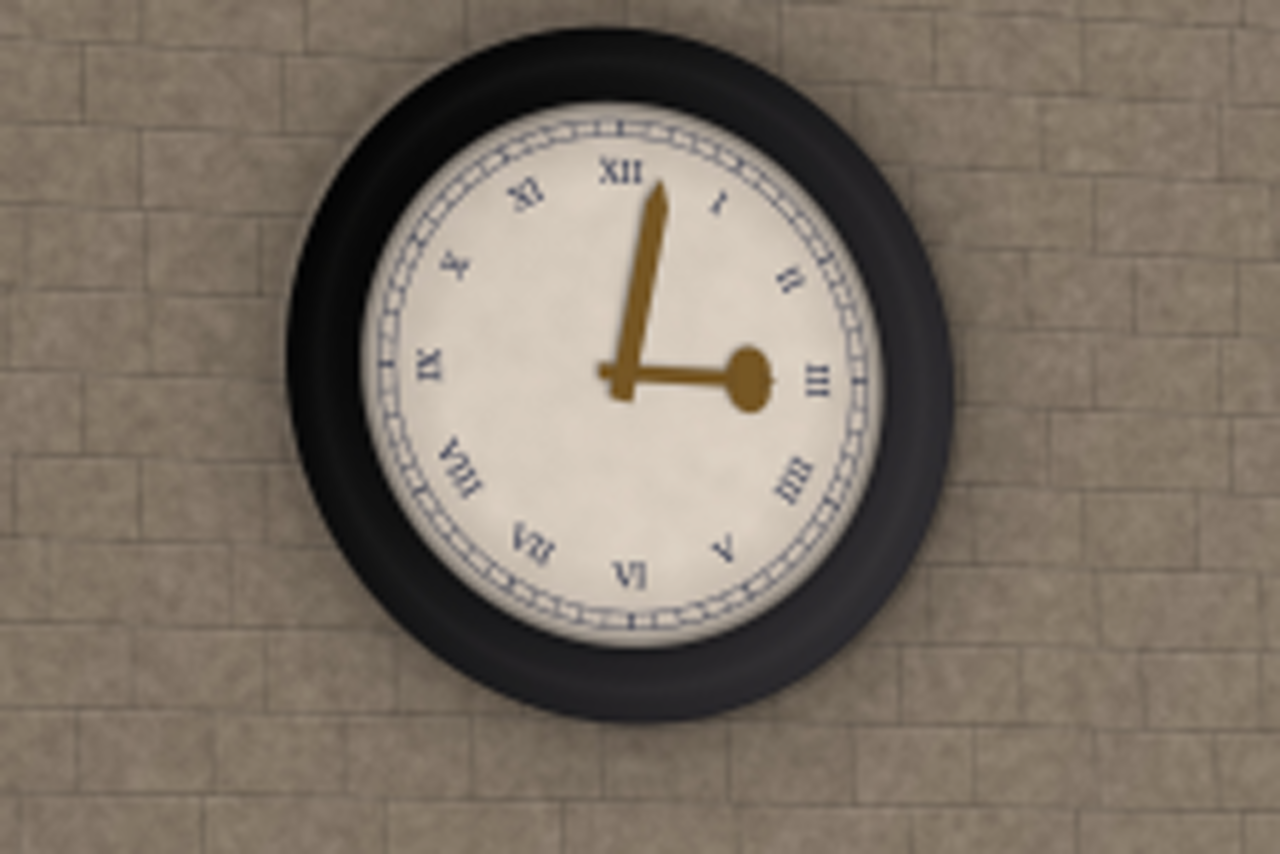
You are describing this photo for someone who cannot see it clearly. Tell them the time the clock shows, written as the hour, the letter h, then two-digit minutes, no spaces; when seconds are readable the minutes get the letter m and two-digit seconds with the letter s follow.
3h02
